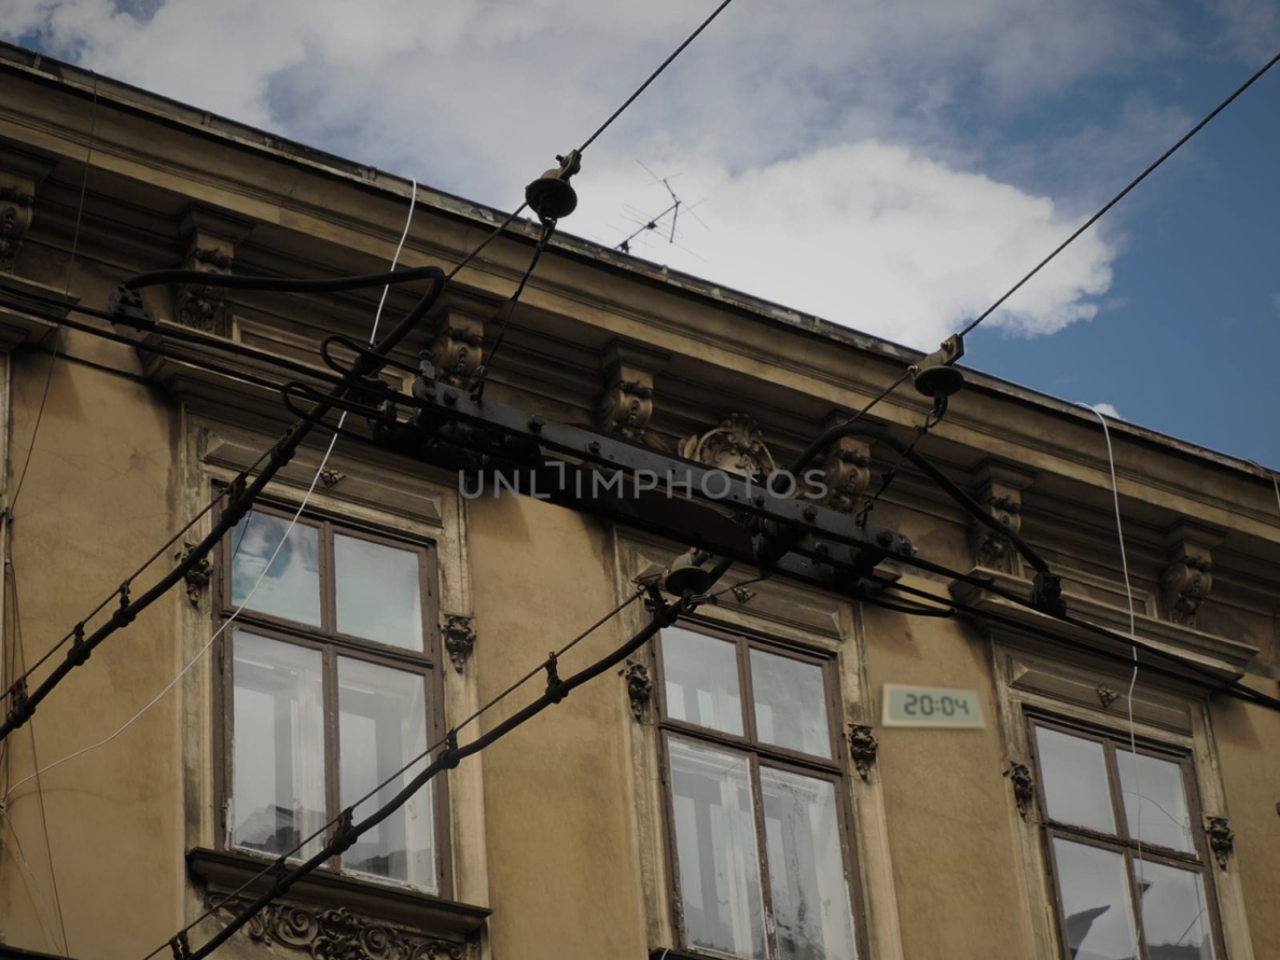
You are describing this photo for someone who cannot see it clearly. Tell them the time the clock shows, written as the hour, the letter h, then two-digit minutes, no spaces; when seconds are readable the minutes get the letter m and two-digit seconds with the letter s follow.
20h04
